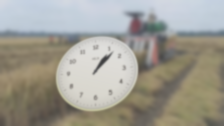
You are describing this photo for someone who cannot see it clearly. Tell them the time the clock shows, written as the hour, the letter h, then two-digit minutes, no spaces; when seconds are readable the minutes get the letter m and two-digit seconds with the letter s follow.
1h07
